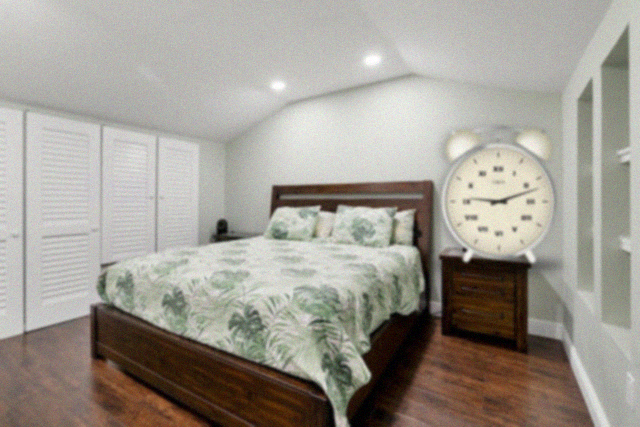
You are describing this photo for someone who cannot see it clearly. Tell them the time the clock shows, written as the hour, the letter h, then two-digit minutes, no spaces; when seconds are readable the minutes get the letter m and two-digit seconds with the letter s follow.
9h12
